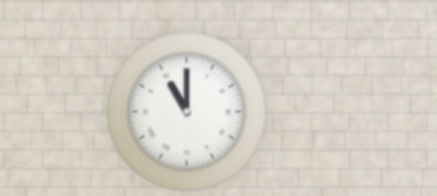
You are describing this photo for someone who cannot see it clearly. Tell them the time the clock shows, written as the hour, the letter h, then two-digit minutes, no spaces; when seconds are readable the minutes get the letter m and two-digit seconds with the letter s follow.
11h00
